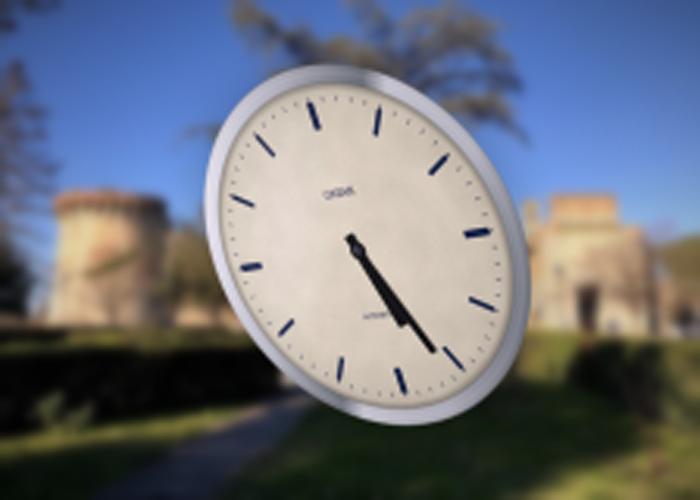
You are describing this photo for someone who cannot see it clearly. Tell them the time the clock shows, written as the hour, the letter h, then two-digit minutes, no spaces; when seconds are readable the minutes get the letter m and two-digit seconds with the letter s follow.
5h26
